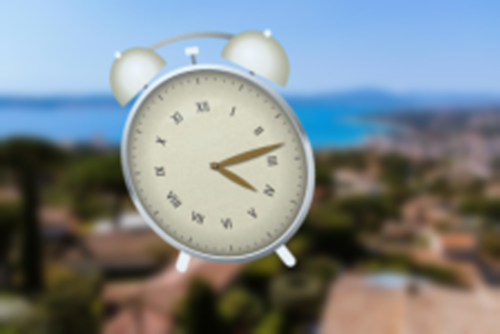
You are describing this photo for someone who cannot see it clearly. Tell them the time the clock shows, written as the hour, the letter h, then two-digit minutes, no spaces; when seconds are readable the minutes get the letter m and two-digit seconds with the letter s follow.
4h13
